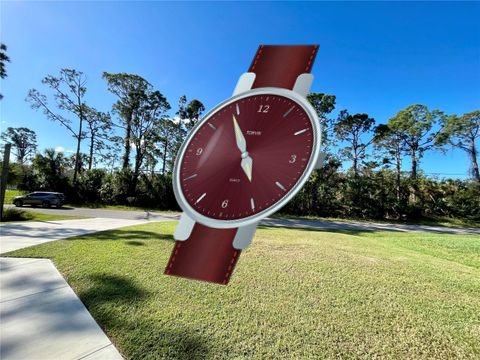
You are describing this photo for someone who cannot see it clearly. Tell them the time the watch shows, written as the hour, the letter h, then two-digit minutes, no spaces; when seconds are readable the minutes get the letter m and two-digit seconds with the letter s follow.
4h54
